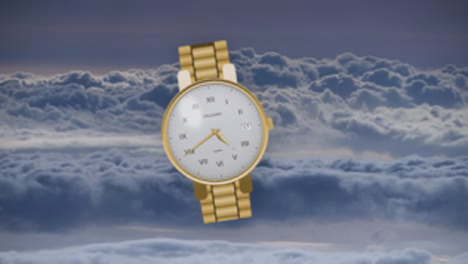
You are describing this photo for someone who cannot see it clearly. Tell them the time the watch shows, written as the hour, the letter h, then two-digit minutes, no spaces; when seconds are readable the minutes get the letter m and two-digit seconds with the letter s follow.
4h40
